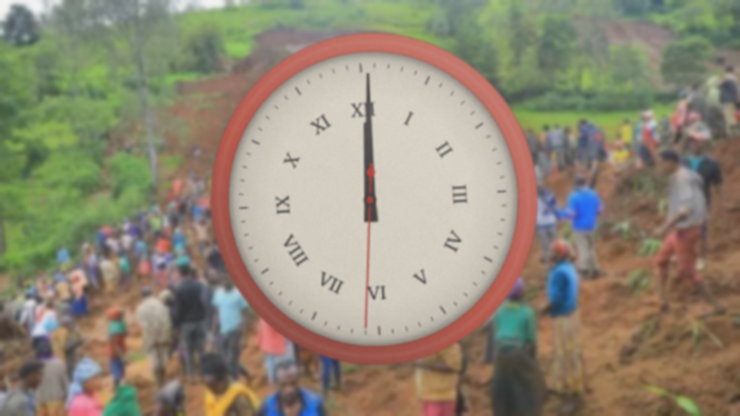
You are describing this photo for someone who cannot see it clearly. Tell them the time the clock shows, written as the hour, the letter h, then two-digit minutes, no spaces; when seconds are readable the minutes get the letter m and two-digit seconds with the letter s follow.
12h00m31s
